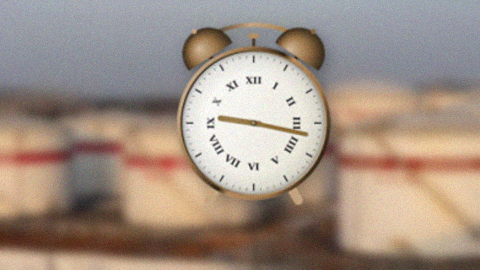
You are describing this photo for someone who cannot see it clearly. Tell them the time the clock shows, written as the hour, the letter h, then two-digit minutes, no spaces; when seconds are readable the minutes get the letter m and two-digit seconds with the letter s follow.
9h17
